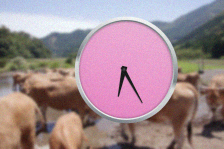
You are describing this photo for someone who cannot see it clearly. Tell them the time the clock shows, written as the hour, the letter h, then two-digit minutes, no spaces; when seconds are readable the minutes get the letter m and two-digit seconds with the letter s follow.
6h25
